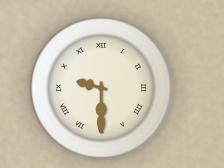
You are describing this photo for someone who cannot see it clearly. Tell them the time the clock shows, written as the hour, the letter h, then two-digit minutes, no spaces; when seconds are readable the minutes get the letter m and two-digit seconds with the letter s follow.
9h30
